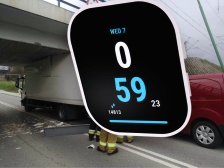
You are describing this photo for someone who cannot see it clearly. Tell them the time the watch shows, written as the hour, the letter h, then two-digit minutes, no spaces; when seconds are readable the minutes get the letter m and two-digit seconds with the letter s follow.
0h59m23s
